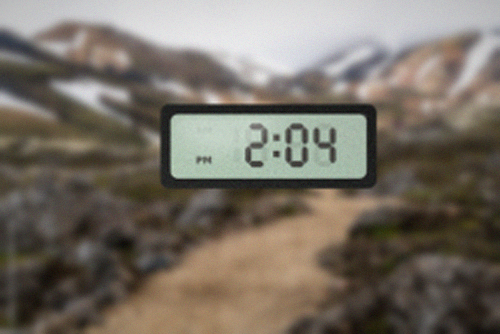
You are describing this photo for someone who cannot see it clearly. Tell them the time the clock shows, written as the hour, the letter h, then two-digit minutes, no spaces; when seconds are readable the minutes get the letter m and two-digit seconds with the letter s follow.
2h04
